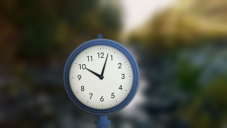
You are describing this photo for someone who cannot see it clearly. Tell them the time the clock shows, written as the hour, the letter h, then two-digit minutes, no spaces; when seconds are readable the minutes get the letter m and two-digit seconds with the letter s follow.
10h03
